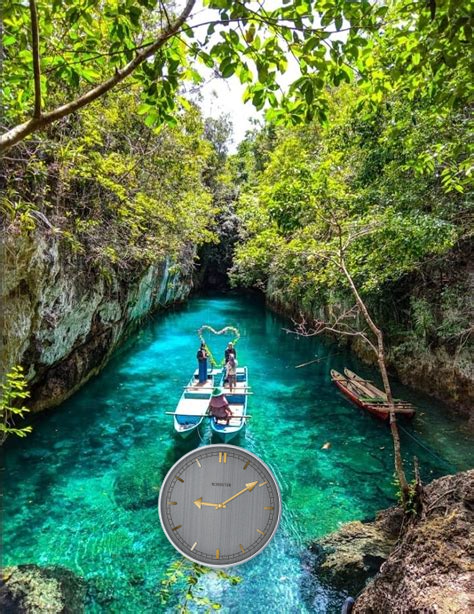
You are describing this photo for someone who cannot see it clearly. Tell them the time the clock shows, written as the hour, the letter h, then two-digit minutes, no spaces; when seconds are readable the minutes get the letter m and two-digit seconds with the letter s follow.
9h09
